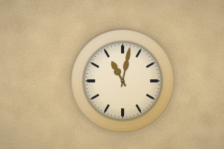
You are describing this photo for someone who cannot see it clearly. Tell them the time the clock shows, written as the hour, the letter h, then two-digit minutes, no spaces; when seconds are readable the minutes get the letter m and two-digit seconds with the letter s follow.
11h02
